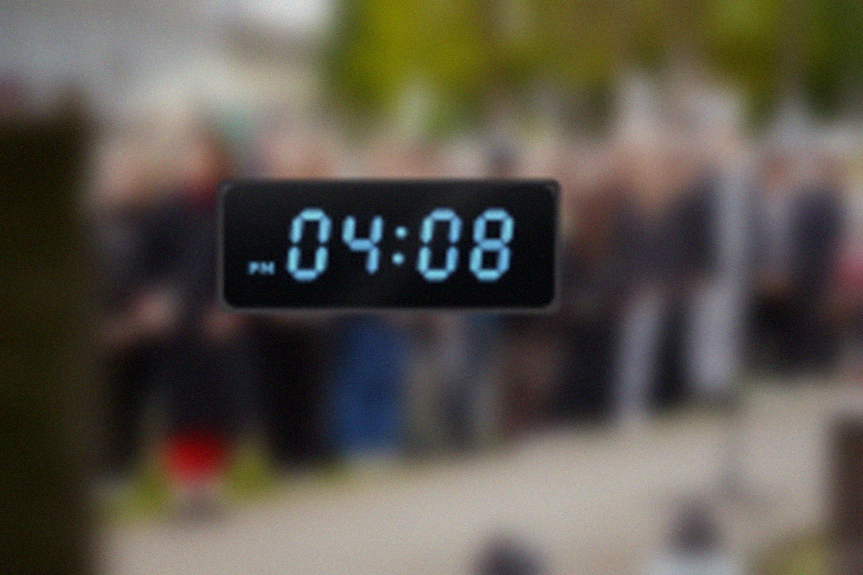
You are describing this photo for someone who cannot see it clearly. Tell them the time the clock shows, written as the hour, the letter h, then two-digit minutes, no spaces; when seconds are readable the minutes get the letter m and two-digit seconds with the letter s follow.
4h08
